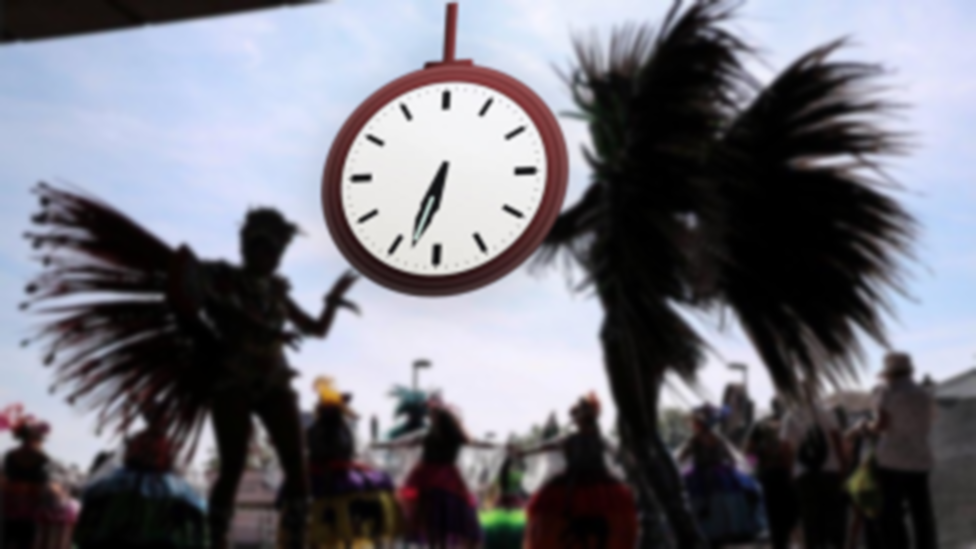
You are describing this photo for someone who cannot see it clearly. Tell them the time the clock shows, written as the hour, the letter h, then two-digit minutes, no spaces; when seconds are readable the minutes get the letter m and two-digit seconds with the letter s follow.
6h33
